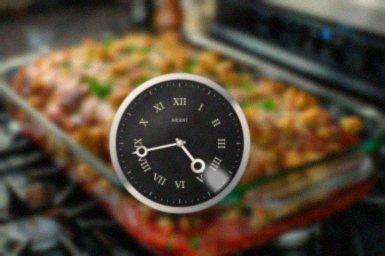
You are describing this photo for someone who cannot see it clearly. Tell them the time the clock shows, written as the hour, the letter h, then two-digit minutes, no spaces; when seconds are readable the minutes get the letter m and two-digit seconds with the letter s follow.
4h43
